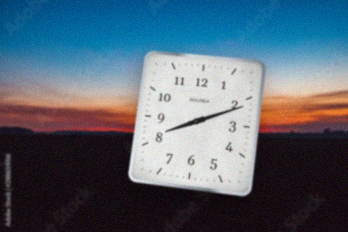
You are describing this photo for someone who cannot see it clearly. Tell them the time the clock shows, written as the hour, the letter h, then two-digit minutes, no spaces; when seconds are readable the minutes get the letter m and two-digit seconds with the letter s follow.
8h11
